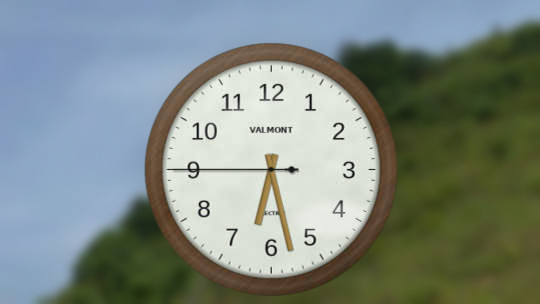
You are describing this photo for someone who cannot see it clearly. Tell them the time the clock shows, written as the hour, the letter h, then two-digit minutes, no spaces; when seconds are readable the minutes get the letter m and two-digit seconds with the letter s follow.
6h27m45s
